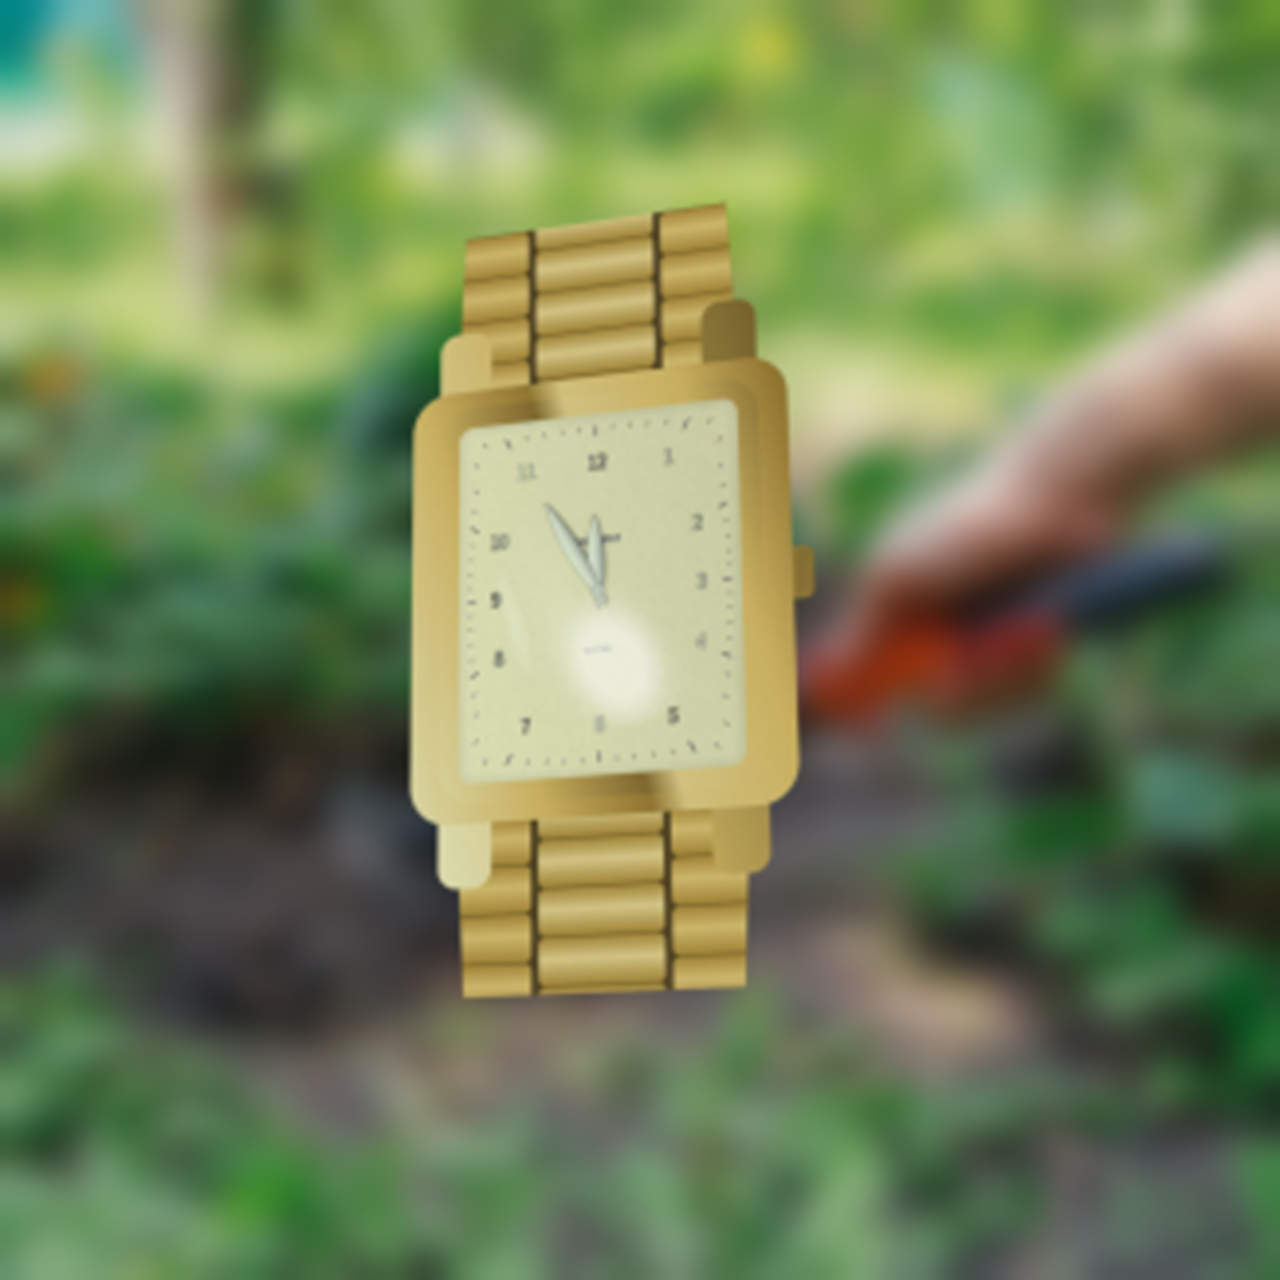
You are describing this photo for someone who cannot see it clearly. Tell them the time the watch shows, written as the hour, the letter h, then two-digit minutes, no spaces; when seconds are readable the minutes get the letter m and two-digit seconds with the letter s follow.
11h55
